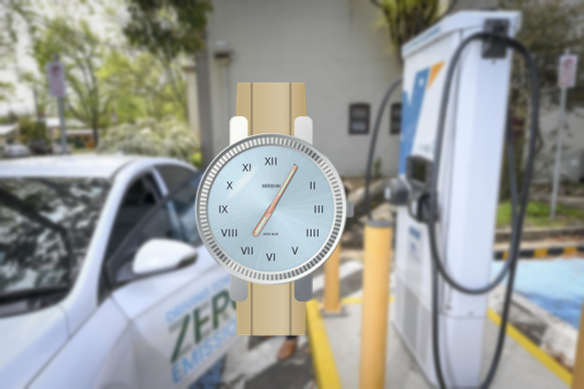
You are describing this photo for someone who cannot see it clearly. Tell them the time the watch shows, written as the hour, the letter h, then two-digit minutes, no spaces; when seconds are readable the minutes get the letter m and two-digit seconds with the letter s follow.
7h05
